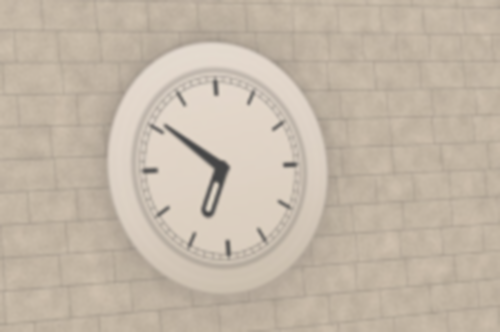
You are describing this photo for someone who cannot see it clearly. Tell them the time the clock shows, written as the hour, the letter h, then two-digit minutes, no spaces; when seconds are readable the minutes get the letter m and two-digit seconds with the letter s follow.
6h51
